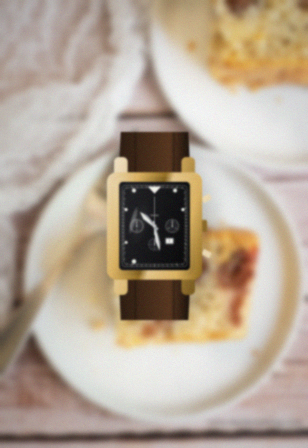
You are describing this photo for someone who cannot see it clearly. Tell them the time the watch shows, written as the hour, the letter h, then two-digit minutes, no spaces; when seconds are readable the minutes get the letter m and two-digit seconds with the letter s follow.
10h28
